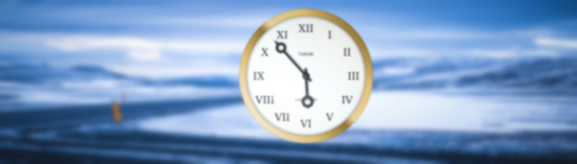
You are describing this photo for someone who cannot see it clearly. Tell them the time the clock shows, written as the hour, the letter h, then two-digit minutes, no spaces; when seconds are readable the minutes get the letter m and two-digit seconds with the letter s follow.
5h53
